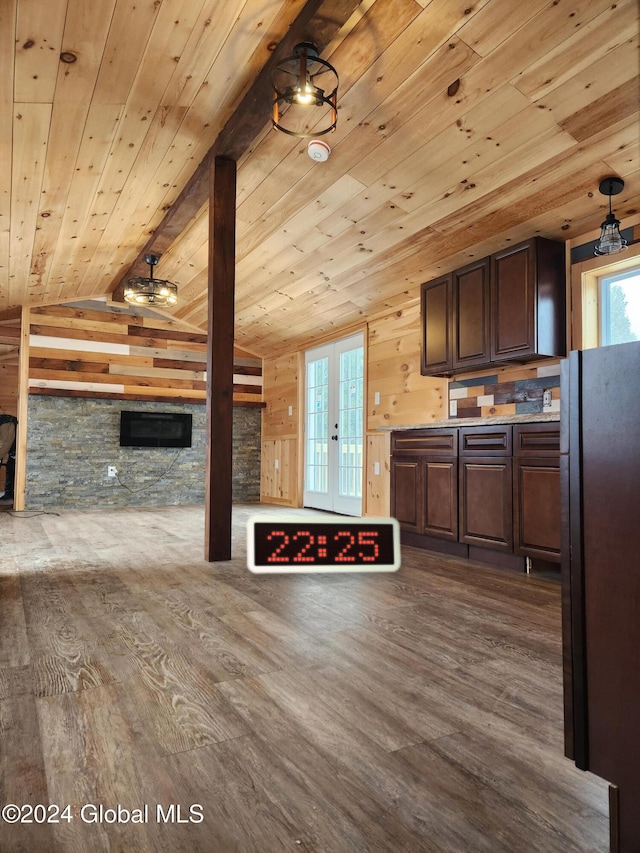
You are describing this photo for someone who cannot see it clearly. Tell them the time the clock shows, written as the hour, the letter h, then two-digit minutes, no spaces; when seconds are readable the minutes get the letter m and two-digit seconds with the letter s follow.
22h25
